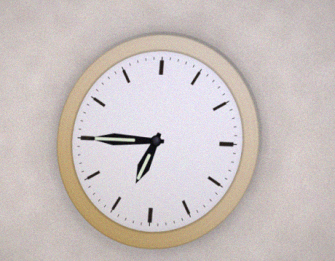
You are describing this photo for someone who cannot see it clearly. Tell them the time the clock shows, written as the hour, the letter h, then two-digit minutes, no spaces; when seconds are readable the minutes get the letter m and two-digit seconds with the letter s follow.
6h45
